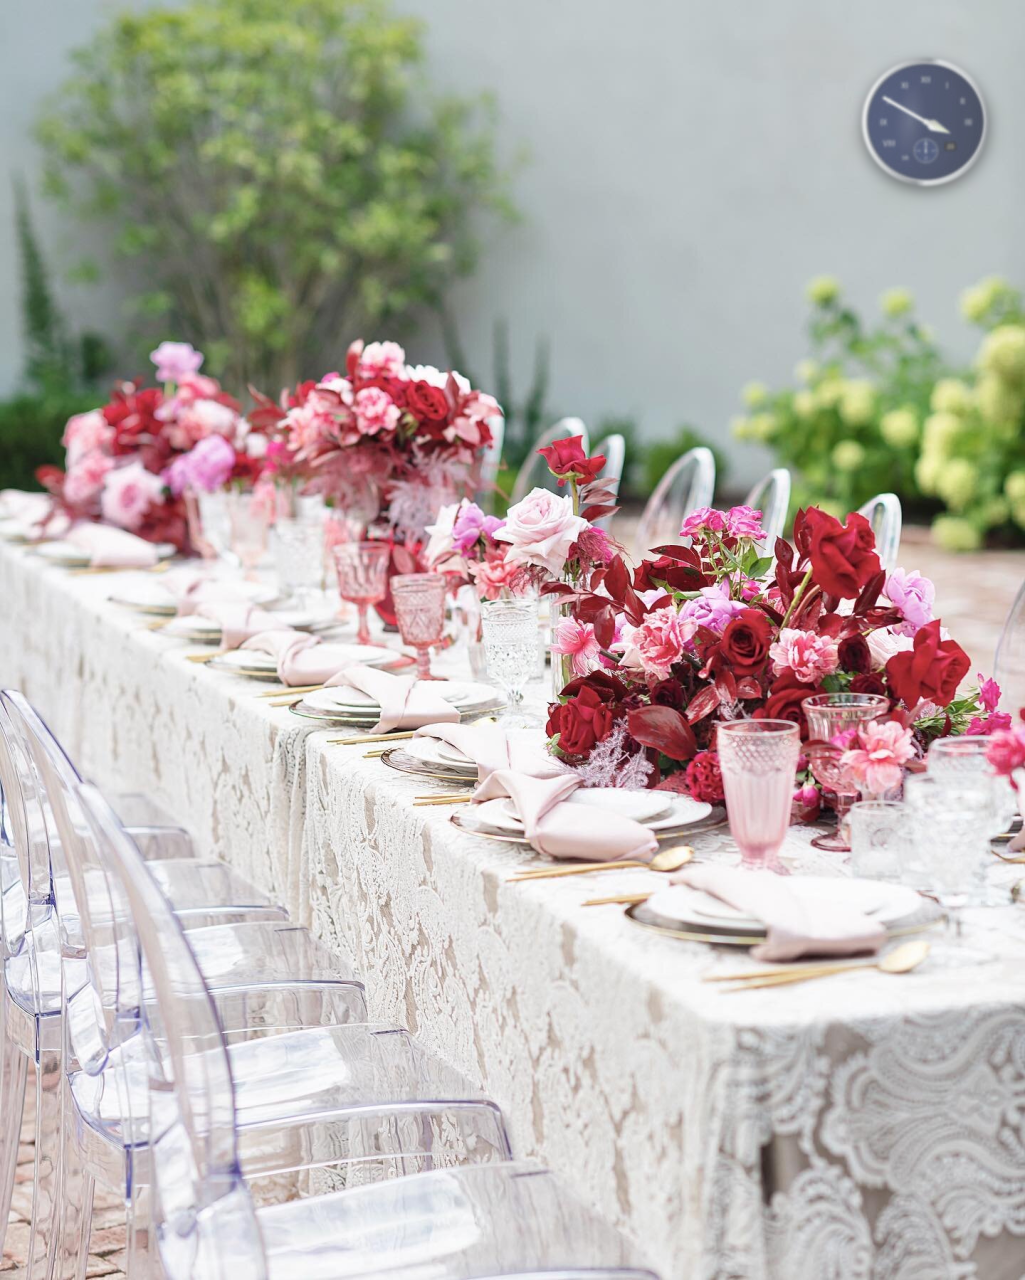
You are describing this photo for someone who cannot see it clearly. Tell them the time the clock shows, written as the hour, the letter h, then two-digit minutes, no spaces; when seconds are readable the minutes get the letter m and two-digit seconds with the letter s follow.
3h50
